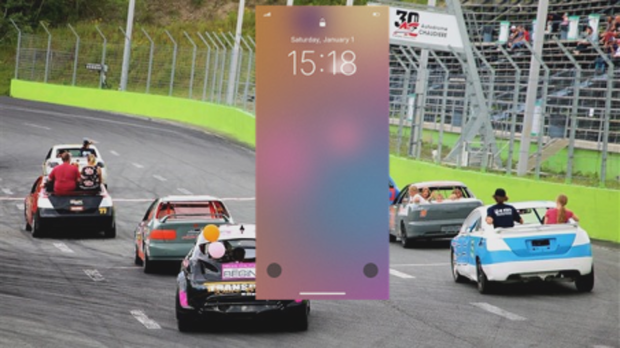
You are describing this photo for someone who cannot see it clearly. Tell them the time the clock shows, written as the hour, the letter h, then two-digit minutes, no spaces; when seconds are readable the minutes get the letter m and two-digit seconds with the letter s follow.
15h18
